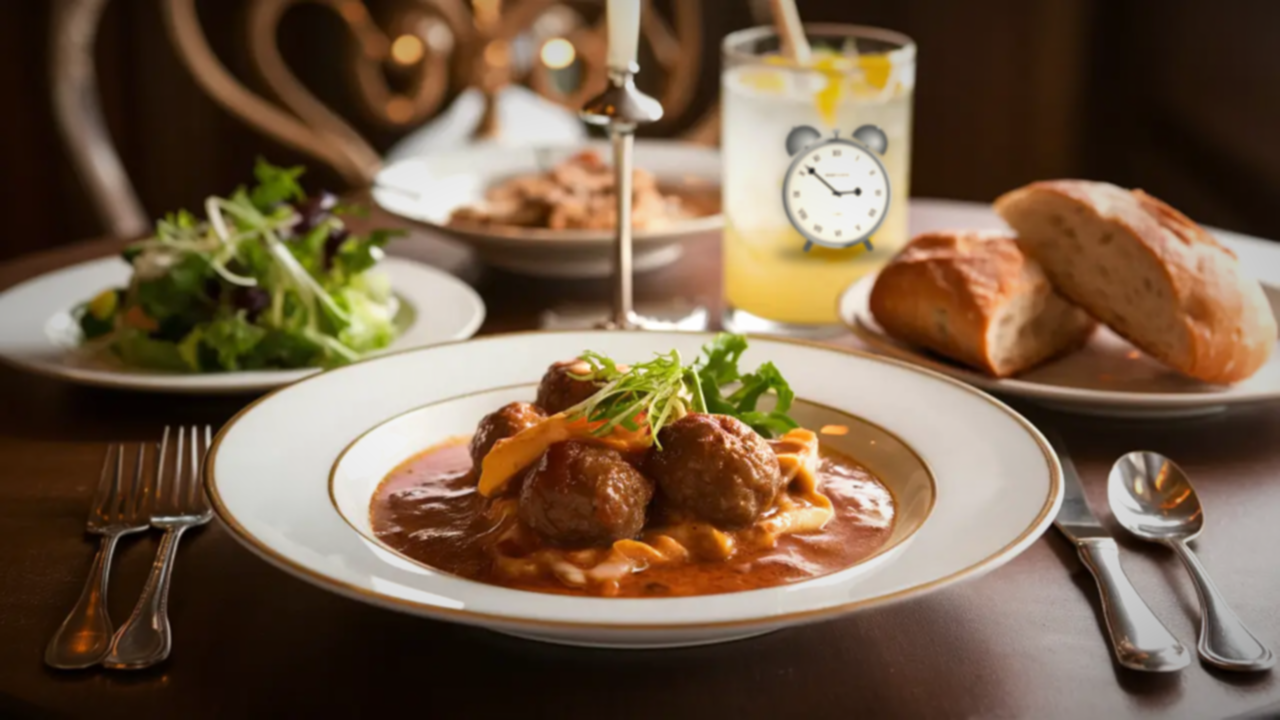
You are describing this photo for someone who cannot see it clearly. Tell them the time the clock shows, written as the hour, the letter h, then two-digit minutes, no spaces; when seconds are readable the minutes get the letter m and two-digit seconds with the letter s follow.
2h52
